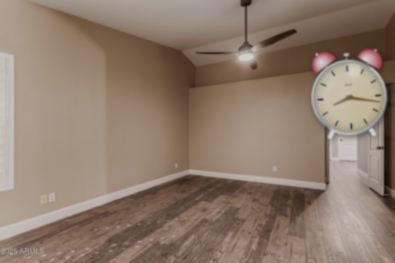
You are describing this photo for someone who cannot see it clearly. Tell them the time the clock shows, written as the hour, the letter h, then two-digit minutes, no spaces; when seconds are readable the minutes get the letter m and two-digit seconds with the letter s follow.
8h17
